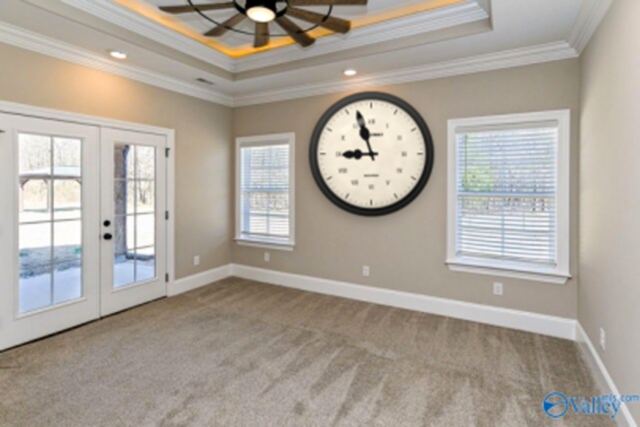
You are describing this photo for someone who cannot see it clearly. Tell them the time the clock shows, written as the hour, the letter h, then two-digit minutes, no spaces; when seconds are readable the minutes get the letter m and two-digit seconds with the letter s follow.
8h57
